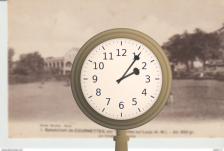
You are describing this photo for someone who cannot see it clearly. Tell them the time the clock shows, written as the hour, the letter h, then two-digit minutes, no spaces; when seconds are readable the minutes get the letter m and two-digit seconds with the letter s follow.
2h06
